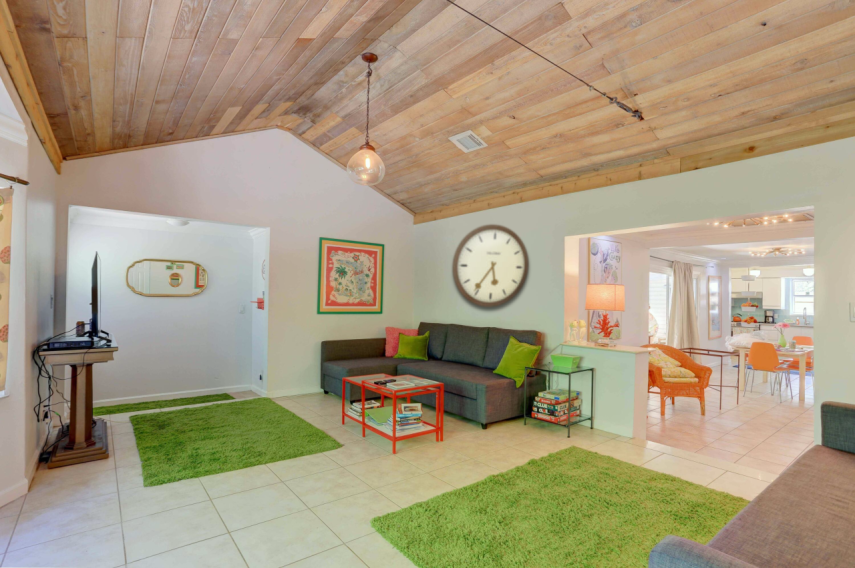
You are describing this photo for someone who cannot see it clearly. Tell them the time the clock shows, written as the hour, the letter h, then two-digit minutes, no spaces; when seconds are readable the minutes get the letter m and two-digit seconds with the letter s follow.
5h36
